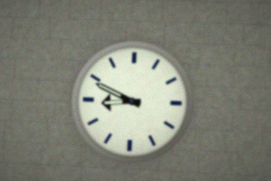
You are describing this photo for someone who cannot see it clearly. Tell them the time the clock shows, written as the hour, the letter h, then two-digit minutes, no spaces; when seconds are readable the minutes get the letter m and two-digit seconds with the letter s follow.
8h49
